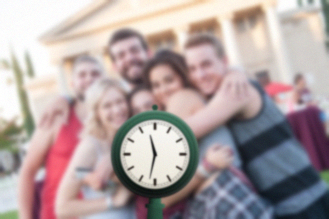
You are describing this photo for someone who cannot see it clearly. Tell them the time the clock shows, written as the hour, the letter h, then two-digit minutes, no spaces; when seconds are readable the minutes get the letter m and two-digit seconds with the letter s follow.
11h32
